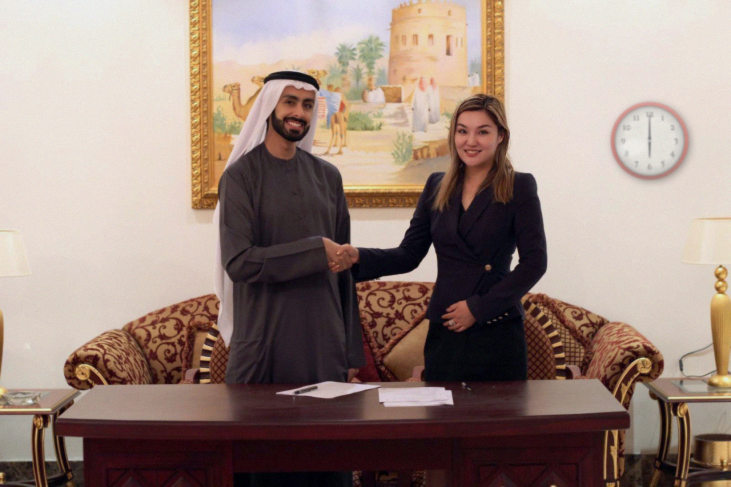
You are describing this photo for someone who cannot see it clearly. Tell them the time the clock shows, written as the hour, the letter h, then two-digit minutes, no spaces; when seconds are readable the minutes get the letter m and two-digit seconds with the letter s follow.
6h00
